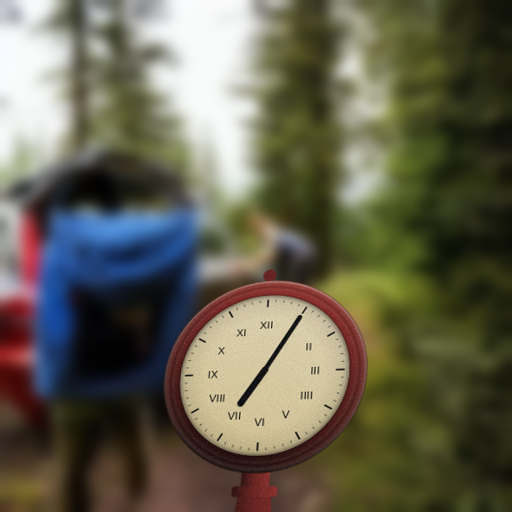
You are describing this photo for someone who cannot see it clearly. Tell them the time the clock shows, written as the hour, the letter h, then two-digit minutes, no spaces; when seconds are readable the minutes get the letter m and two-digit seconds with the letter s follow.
7h05
